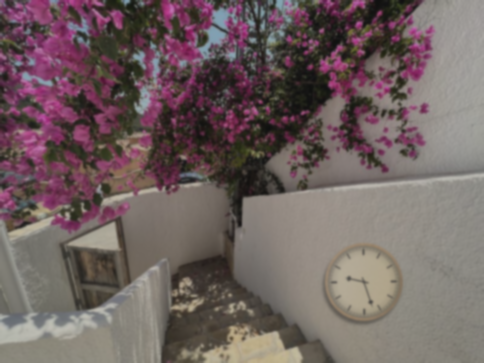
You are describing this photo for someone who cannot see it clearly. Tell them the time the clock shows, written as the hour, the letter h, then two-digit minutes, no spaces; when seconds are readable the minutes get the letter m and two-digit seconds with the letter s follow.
9h27
